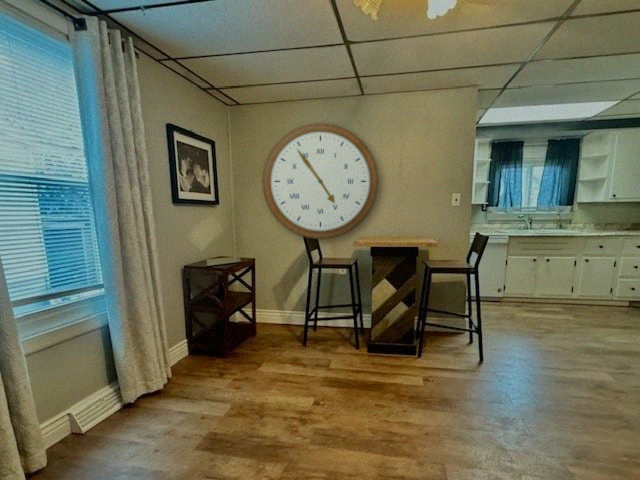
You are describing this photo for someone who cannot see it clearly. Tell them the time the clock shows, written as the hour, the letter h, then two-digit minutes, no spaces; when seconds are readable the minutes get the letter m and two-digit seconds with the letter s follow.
4h54
